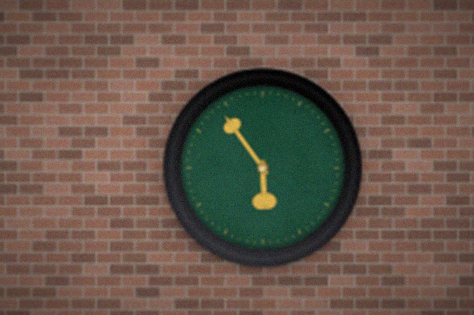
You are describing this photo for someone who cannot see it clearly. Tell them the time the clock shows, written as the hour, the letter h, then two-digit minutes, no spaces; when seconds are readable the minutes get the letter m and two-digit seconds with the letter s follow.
5h54
